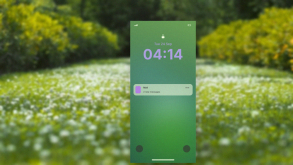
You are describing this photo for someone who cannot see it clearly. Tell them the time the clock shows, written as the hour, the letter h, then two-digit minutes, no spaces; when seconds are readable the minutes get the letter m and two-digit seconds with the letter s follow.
4h14
